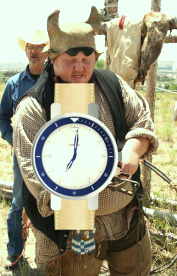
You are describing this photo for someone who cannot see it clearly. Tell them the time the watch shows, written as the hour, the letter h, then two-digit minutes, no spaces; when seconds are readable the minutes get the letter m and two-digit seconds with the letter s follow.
7h01
